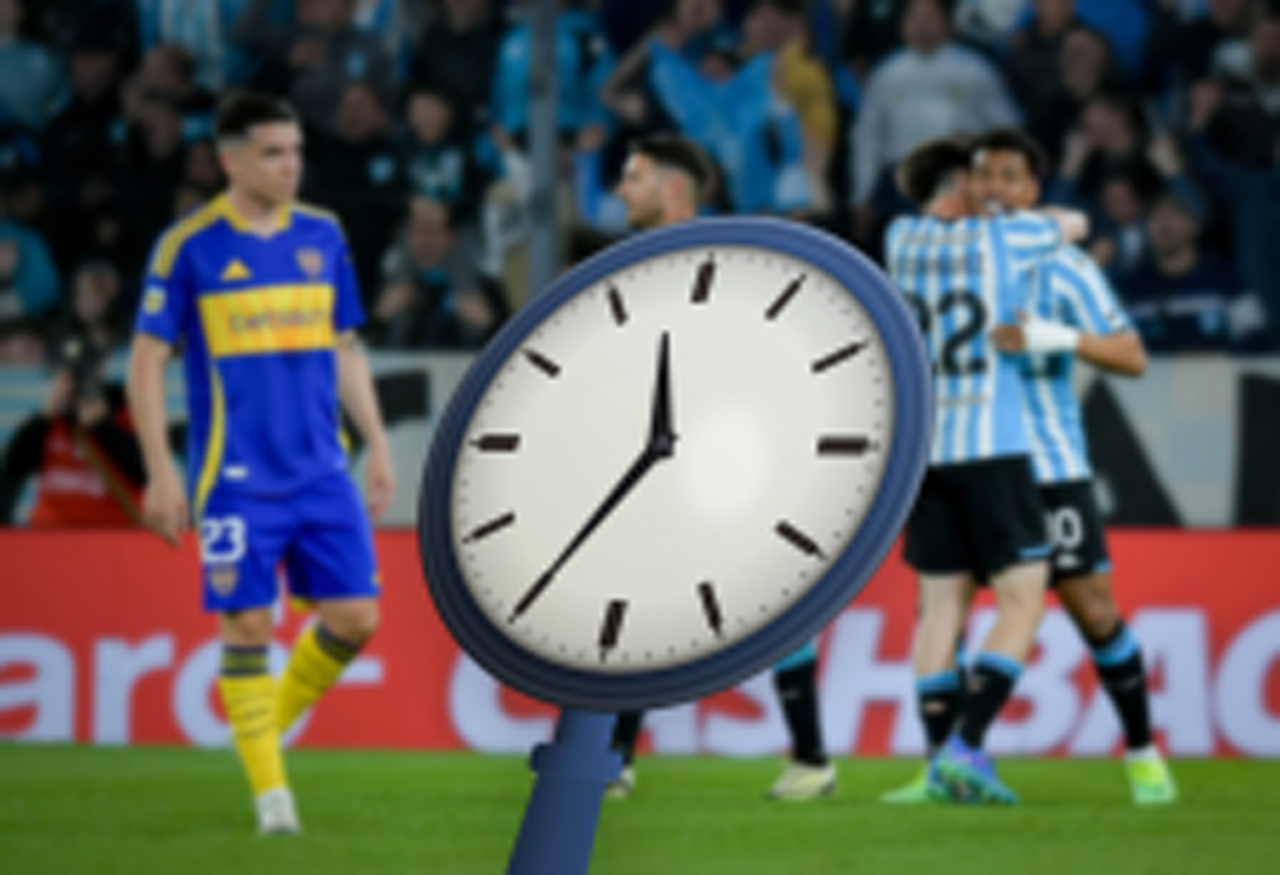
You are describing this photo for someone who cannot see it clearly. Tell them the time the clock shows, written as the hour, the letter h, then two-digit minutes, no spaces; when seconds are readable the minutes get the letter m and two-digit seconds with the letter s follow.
11h35
